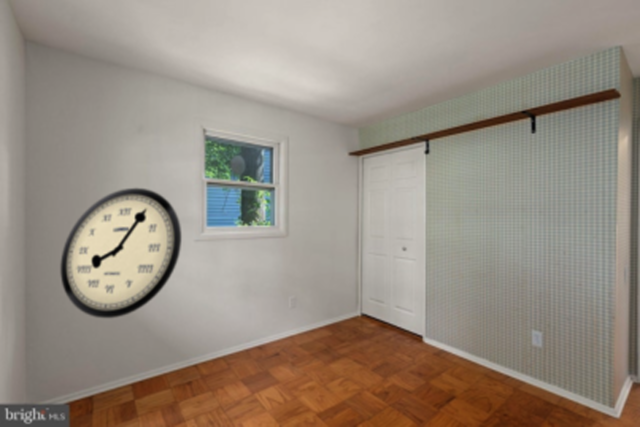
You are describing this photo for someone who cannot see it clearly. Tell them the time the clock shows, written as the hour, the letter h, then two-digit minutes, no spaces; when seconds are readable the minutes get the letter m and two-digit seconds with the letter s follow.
8h05
